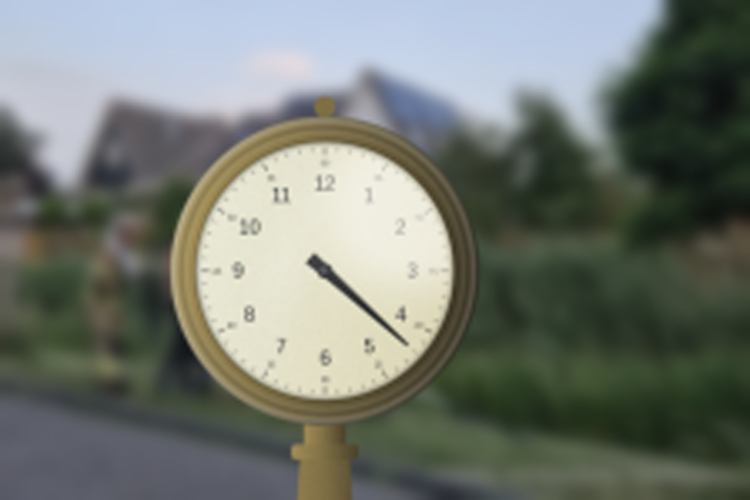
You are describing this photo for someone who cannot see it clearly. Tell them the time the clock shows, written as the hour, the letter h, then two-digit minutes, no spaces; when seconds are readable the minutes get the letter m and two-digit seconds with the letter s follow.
4h22
